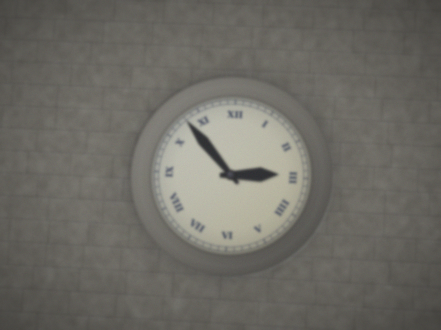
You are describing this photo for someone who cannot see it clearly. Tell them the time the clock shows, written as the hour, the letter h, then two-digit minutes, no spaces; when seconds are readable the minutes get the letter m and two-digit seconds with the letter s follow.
2h53
